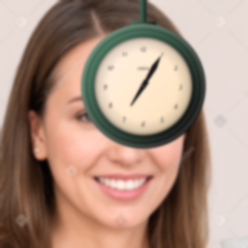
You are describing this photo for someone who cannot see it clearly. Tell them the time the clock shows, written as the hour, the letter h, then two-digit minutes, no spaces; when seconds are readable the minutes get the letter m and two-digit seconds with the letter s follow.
7h05
